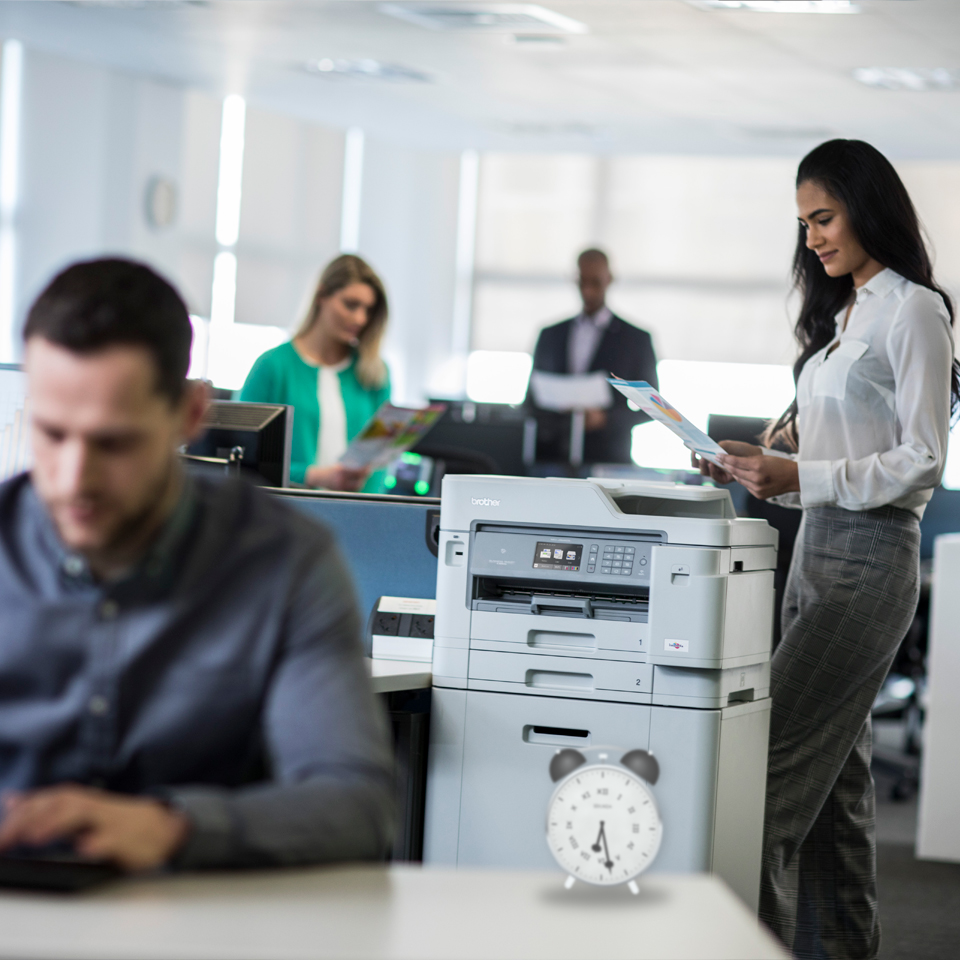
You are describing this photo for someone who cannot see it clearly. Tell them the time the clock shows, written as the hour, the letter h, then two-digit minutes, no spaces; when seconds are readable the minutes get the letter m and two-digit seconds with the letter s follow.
6h28
